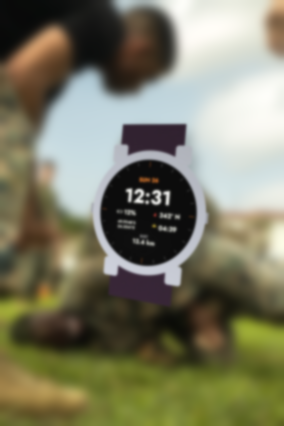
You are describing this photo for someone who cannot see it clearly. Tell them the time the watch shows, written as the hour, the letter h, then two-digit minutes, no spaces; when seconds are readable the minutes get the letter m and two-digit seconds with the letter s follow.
12h31
